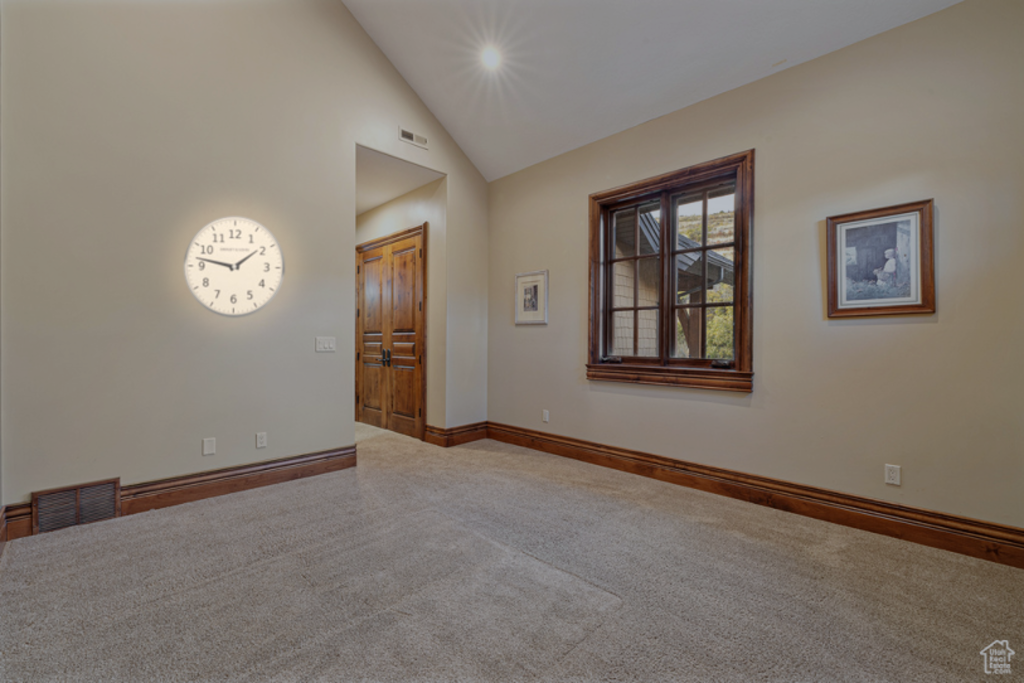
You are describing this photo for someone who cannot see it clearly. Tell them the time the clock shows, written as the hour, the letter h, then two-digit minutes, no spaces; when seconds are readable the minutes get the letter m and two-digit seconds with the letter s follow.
1h47
